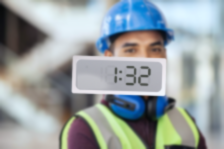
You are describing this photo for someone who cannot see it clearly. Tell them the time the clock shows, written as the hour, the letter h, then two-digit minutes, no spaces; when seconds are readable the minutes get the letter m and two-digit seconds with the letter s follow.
1h32
